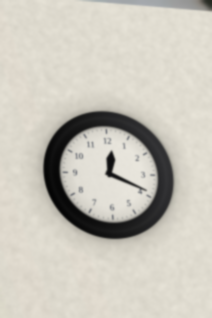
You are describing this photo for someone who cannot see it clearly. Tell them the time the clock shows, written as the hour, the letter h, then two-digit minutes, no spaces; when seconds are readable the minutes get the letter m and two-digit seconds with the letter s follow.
12h19
